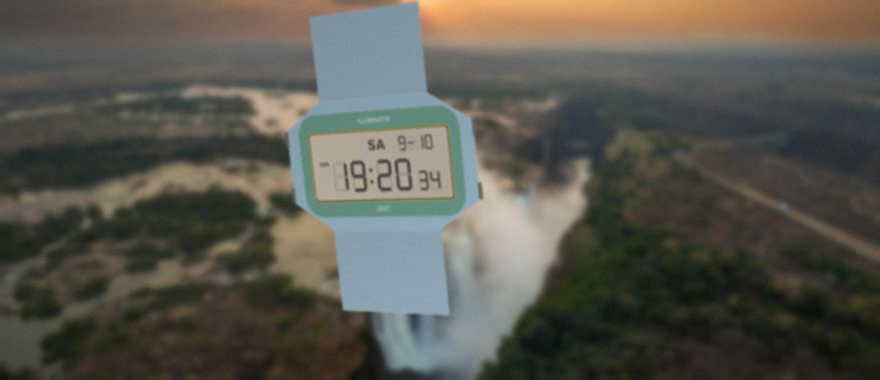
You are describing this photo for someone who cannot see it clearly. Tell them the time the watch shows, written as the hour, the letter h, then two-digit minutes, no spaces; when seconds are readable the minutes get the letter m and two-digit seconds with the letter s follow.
19h20m34s
